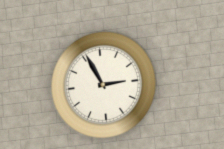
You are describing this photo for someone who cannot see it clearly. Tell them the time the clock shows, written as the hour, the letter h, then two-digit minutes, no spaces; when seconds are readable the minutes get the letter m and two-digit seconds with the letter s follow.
2h56
